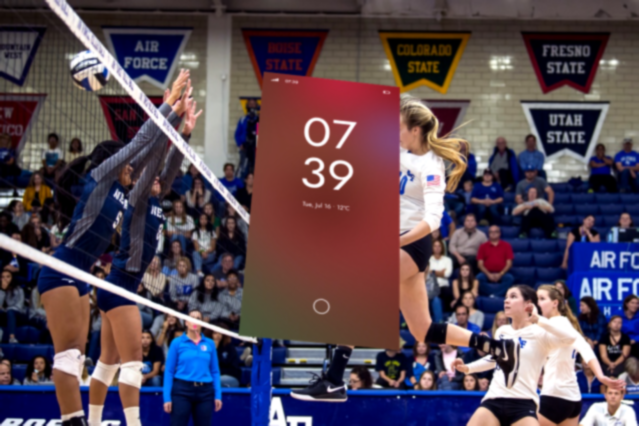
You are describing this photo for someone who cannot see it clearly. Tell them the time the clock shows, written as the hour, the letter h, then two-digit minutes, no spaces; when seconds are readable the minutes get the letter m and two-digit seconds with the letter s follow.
7h39
